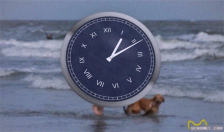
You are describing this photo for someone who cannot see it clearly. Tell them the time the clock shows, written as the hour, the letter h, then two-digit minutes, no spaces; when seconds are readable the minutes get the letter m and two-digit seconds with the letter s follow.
1h11
